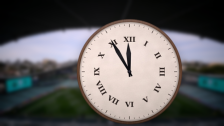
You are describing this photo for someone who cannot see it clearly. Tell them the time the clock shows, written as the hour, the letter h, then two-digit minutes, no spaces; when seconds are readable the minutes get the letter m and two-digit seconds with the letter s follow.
11h55
